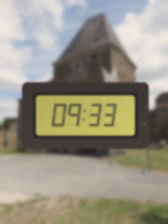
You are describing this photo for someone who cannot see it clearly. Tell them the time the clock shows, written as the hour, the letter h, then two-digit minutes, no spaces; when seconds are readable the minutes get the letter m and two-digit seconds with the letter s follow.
9h33
